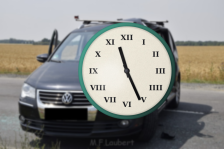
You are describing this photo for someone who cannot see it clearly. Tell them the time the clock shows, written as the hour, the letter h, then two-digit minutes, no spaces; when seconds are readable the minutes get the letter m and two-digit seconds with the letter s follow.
11h26
